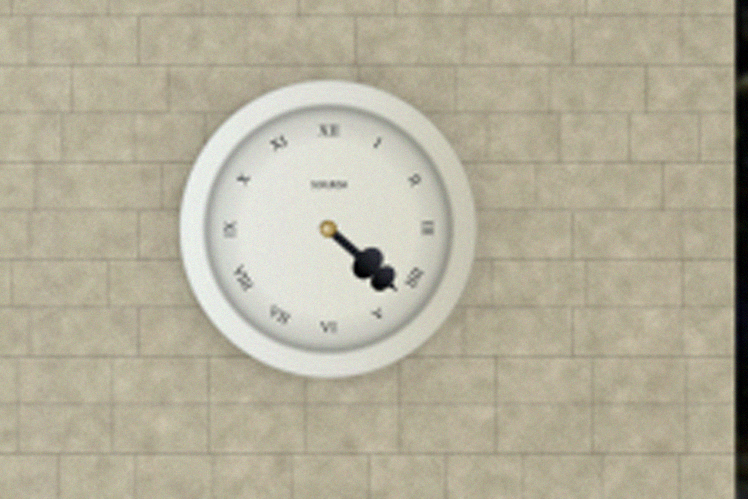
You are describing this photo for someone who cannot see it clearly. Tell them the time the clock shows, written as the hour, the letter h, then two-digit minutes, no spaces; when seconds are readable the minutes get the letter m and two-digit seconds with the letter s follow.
4h22
